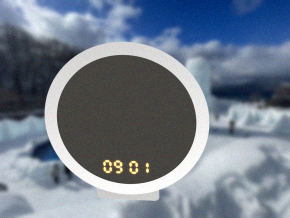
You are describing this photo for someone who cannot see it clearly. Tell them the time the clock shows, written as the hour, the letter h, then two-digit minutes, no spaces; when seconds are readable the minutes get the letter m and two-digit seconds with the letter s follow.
9h01
